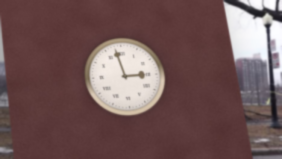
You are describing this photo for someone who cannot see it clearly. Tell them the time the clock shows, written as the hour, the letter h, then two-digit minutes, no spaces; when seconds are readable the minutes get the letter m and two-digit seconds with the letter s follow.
2h58
